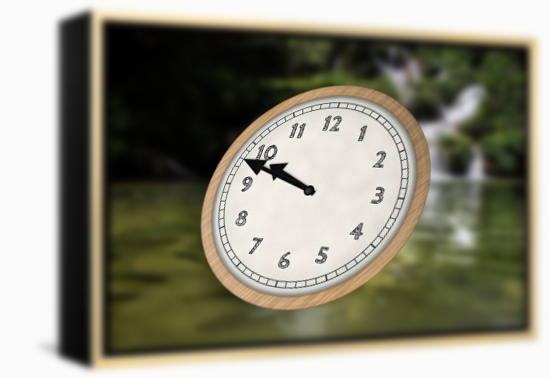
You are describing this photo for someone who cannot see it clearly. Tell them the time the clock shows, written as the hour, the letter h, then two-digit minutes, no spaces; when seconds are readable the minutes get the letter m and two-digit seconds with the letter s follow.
9h48
